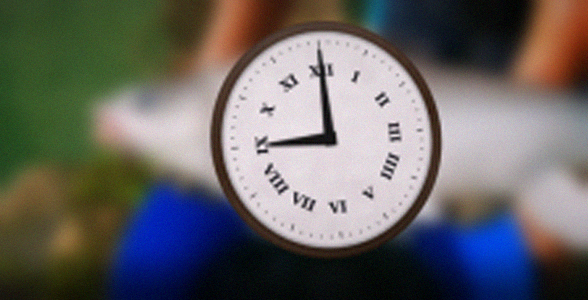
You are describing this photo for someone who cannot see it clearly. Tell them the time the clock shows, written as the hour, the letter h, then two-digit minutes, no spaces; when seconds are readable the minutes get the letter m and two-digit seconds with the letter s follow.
9h00
